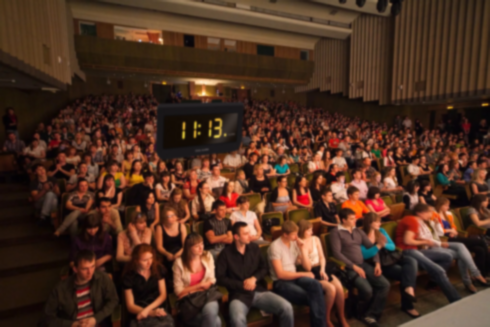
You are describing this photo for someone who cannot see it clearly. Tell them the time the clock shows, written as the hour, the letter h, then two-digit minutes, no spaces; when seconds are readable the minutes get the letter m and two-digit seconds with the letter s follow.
11h13
